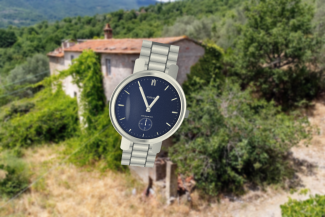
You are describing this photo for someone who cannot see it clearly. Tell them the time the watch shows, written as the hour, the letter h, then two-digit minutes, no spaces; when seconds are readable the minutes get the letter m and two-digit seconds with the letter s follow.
12h55
